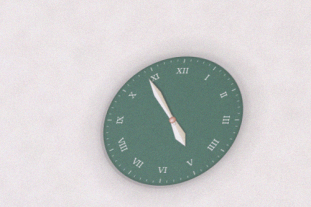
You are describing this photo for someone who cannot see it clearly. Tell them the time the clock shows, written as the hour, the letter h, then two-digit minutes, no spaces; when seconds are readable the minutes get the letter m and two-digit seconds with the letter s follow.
4h54
